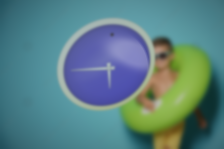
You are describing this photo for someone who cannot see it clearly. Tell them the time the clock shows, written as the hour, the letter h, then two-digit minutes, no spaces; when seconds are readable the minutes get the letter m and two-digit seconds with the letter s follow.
5h45
